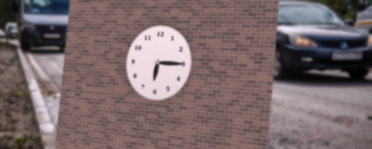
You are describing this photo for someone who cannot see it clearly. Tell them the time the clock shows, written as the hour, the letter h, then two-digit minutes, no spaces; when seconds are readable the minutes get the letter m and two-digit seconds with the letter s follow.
6h15
